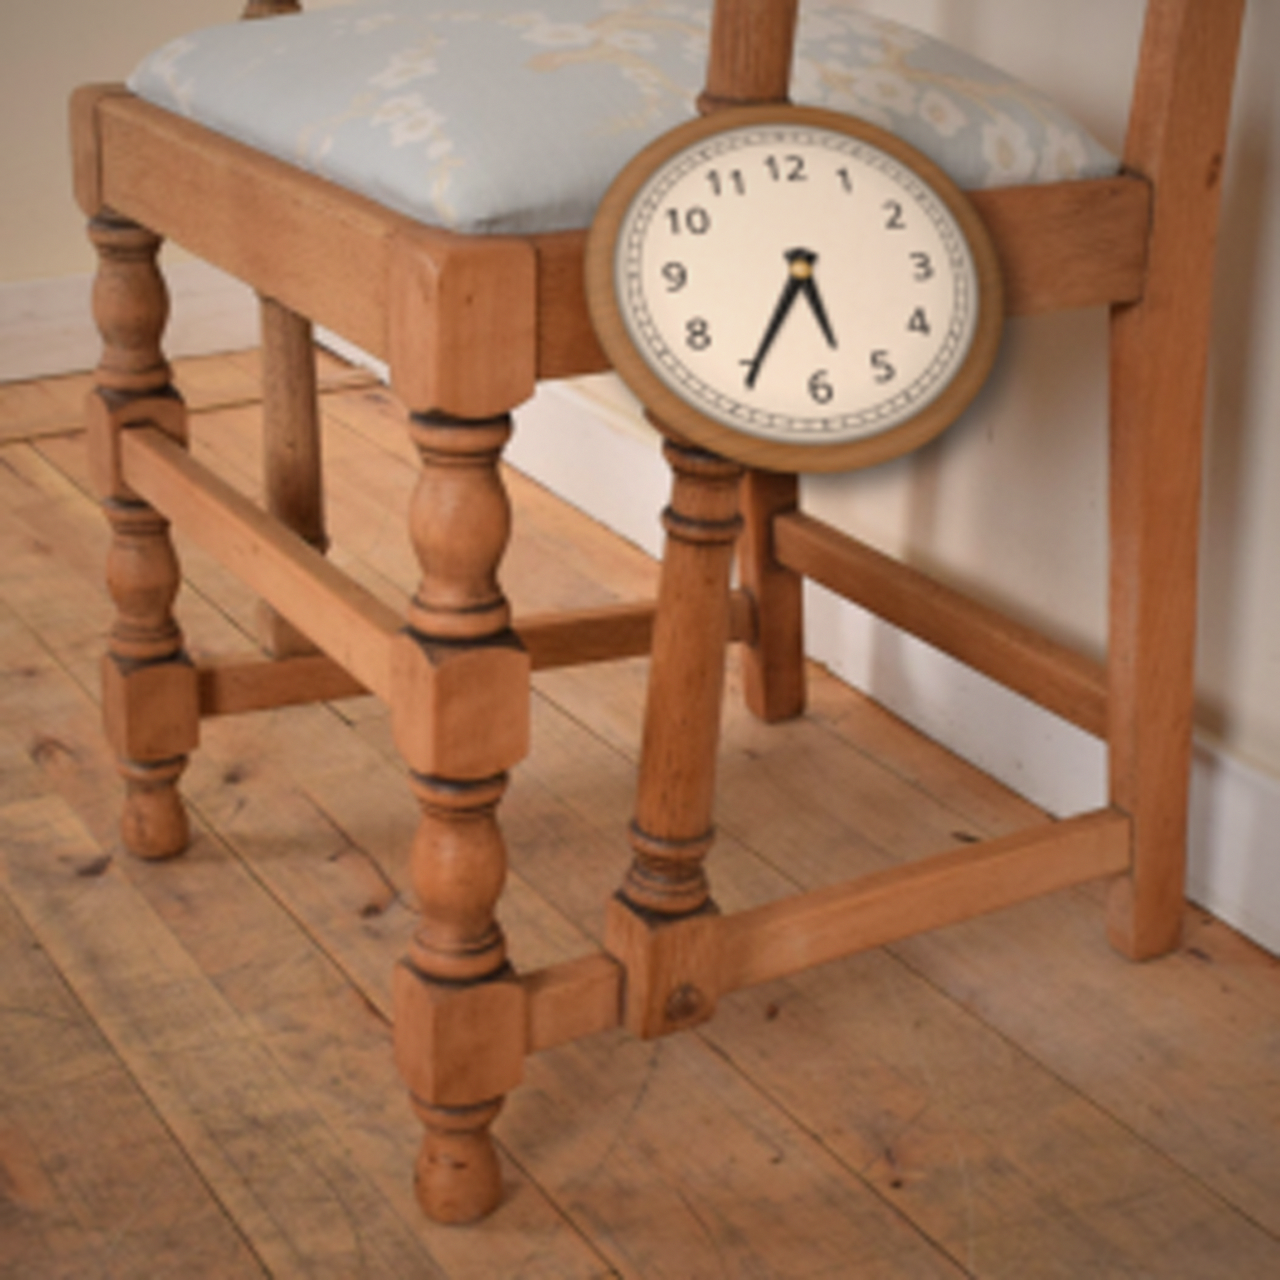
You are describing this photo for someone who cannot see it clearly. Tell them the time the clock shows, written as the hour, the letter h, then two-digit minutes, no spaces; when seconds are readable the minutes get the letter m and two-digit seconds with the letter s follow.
5h35
